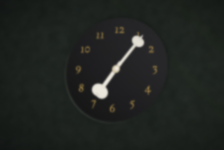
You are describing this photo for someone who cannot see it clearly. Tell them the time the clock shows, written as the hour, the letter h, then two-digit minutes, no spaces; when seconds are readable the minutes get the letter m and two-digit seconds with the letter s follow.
7h06
